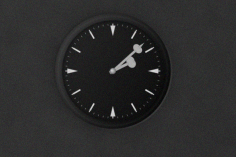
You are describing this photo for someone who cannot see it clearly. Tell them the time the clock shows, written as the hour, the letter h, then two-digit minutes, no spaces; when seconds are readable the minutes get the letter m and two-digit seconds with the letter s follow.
2h08
